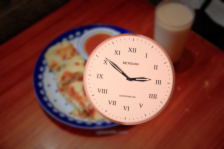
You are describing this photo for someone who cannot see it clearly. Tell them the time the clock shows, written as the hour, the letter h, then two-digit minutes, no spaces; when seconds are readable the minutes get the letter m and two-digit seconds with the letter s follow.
2h51
